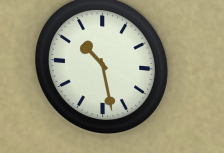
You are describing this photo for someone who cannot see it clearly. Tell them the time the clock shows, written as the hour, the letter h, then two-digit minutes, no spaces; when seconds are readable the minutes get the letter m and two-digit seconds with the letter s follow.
10h28
